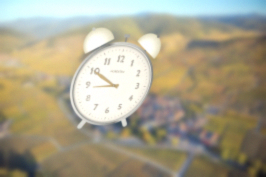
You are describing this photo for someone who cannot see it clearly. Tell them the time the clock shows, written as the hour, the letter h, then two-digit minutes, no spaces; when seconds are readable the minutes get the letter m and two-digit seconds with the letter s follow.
8h50
